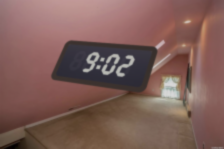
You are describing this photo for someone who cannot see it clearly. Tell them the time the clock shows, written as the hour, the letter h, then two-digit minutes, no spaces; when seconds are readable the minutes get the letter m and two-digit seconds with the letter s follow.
9h02
